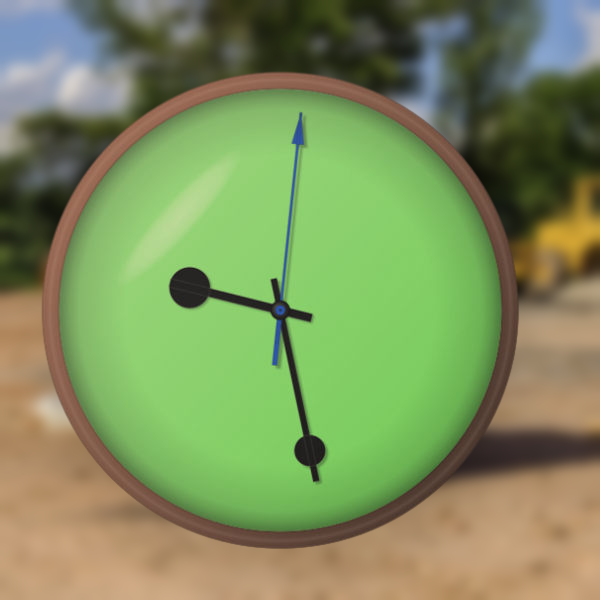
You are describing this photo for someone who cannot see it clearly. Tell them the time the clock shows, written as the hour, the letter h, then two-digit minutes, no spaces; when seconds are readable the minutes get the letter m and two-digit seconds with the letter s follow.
9h28m01s
